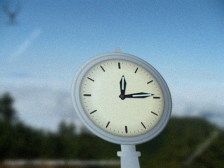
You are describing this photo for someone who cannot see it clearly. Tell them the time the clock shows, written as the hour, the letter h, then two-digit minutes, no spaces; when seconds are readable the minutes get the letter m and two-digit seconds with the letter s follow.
12h14
